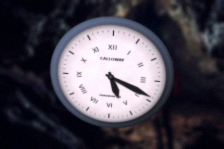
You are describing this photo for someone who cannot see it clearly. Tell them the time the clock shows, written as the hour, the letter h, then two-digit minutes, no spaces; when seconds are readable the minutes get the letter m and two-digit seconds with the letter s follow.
5h19
